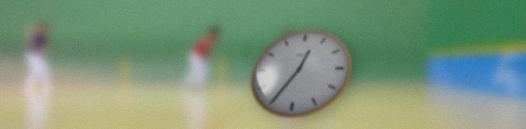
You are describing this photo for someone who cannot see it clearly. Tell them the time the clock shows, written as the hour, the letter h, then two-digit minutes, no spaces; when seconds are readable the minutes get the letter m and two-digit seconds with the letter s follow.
12h35
